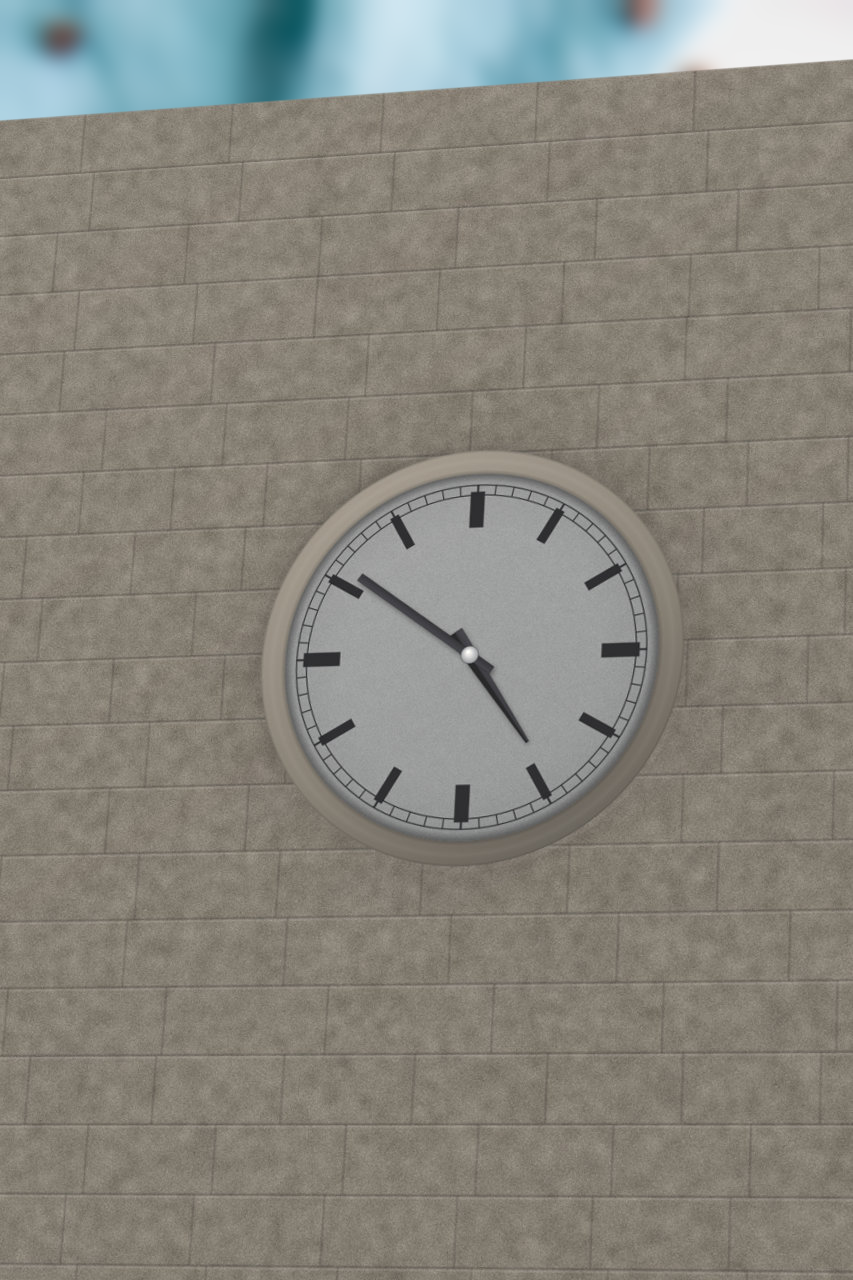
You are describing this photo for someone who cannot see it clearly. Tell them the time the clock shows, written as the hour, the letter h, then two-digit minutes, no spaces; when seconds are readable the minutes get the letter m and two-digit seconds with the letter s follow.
4h51
